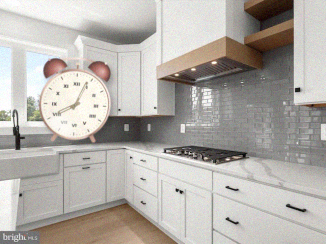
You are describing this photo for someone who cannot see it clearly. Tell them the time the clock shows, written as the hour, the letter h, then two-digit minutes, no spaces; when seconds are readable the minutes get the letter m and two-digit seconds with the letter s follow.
8h04
